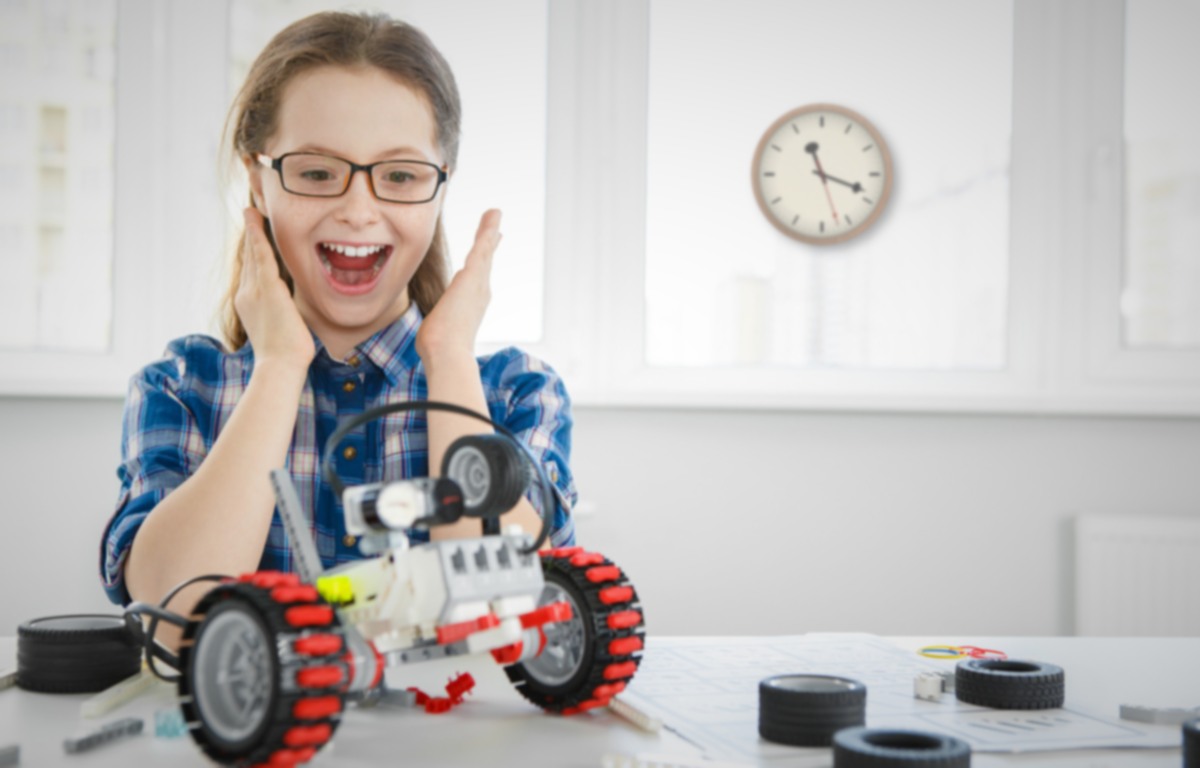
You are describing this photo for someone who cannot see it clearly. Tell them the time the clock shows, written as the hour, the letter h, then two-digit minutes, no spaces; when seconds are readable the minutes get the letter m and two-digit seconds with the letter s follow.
11h18m27s
